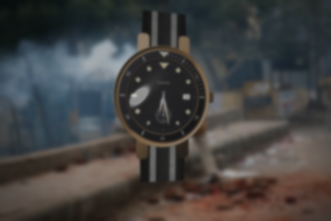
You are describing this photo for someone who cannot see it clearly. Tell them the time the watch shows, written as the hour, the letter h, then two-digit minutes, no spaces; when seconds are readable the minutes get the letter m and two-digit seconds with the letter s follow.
6h28
